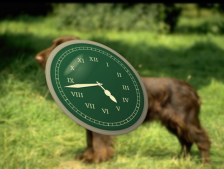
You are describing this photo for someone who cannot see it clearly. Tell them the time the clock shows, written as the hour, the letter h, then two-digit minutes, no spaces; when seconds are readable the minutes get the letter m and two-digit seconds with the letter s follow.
4h43
